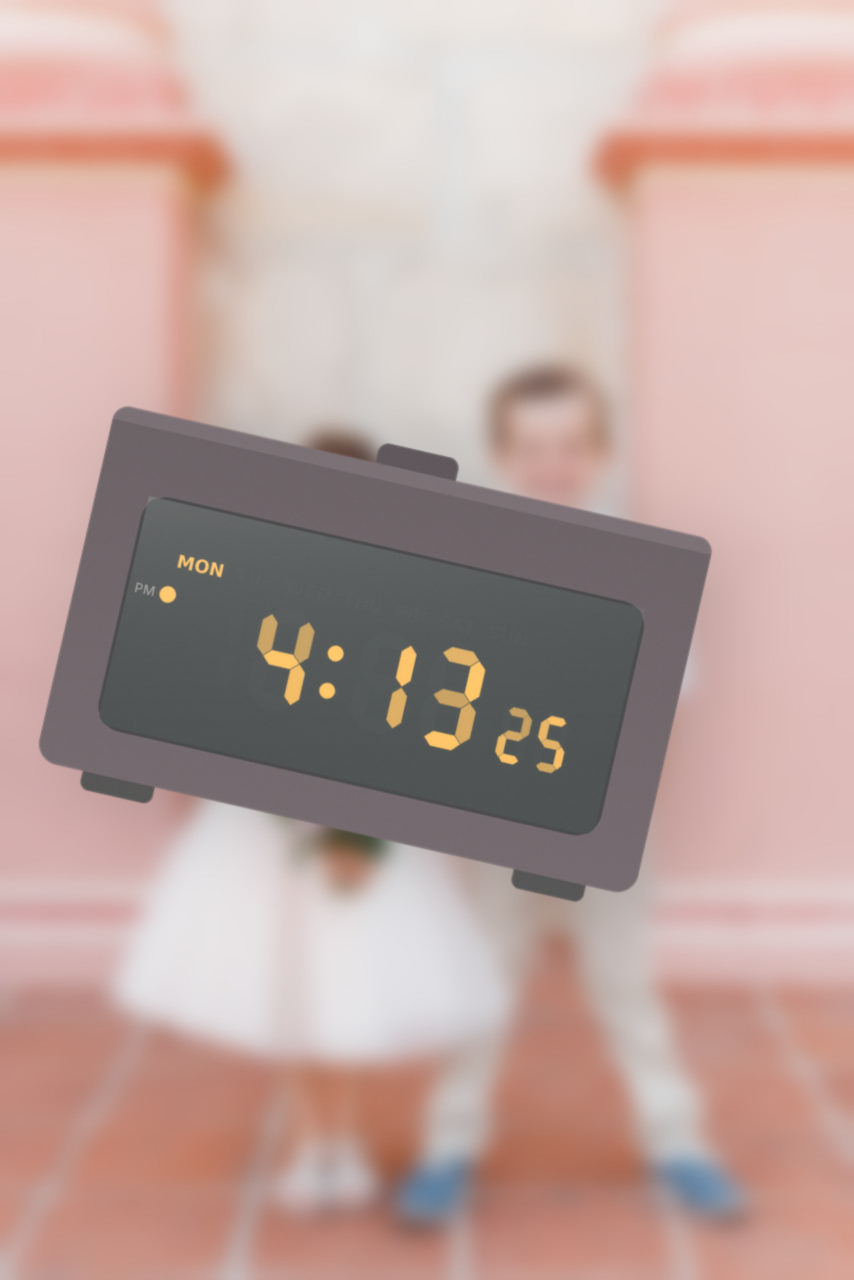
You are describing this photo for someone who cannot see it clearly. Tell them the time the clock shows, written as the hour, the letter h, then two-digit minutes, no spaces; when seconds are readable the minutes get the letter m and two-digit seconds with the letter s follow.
4h13m25s
